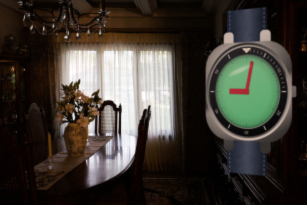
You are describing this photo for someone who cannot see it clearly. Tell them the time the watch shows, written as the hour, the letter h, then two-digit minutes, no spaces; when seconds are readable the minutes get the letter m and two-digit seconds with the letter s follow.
9h02
